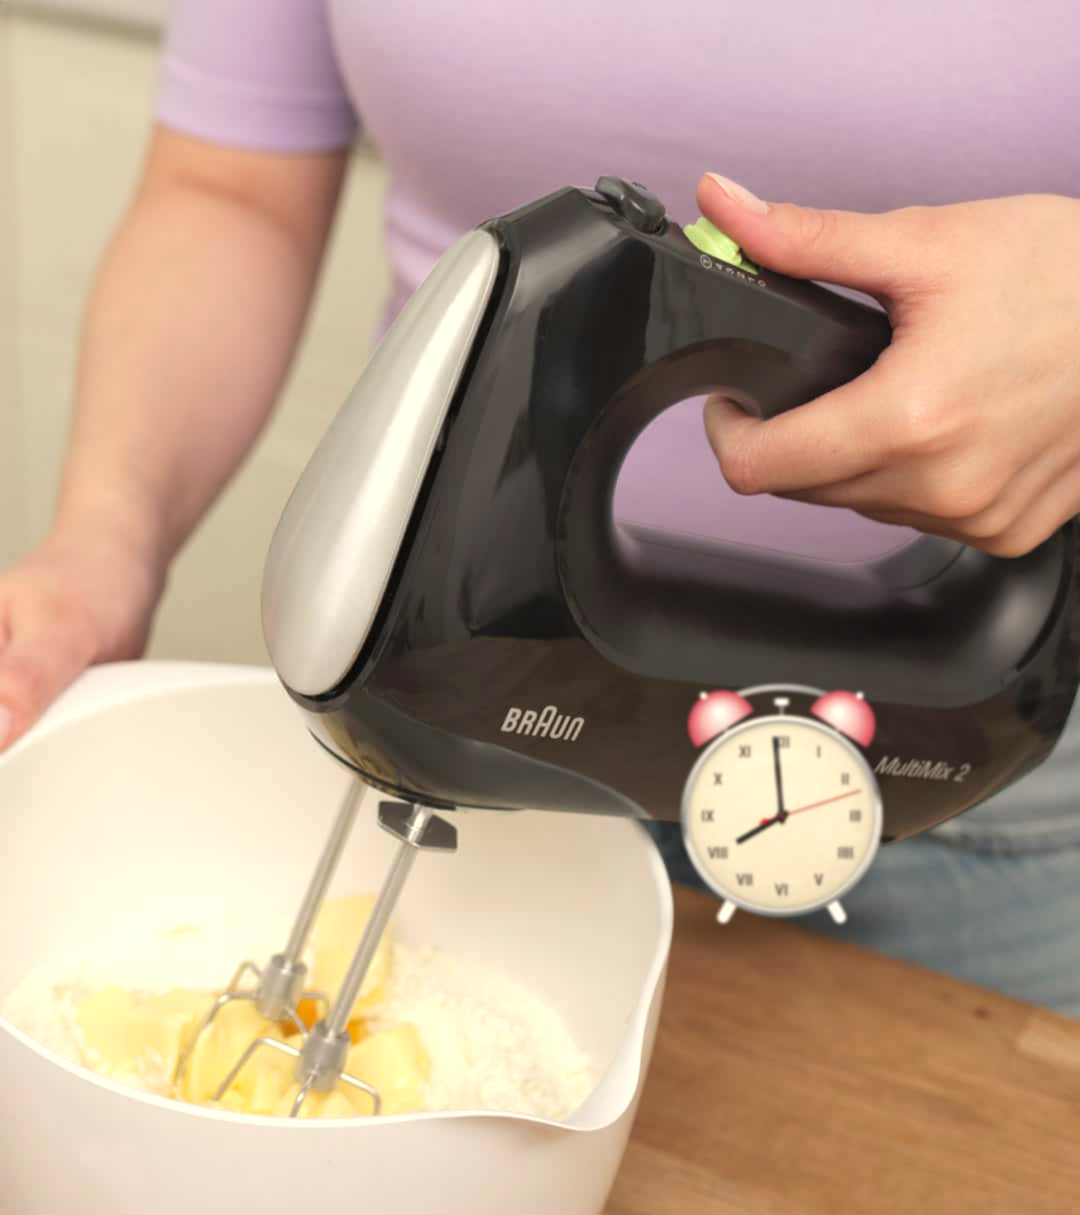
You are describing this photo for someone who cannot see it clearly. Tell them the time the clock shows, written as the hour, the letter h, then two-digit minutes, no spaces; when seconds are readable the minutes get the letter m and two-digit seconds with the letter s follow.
7h59m12s
